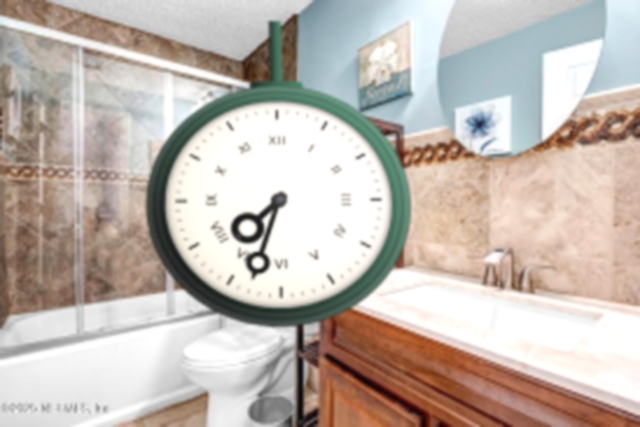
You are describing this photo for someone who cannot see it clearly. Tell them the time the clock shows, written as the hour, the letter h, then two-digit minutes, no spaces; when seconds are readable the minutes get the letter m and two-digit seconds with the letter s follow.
7h33
